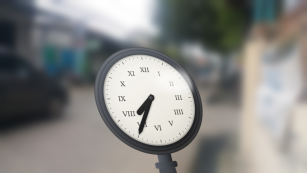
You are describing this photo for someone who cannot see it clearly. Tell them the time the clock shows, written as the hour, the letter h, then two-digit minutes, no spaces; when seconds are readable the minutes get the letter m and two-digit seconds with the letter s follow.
7h35
